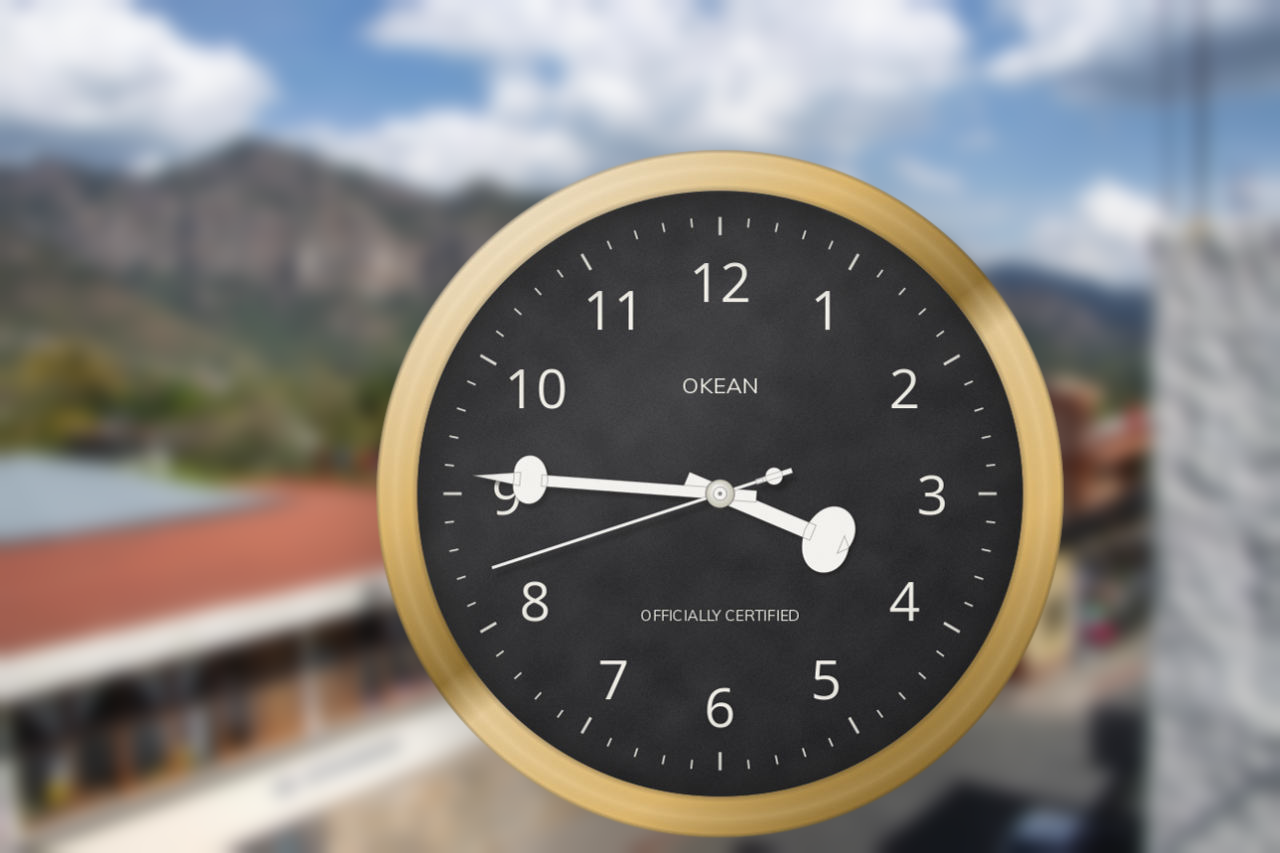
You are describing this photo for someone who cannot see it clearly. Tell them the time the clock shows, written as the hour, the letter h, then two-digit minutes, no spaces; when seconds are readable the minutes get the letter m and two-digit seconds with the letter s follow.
3h45m42s
